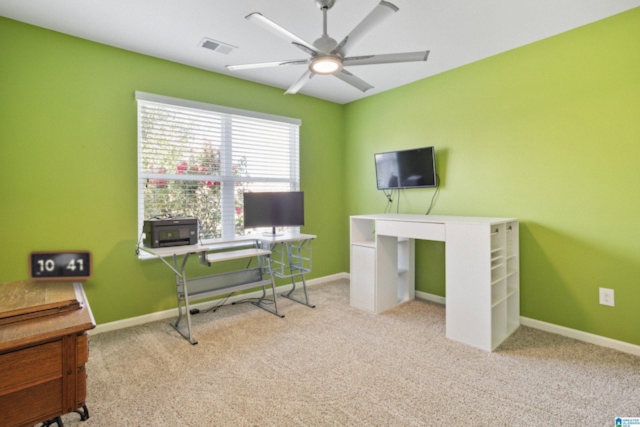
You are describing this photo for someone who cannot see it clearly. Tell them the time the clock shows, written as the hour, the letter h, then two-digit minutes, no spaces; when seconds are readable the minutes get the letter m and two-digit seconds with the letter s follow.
10h41
